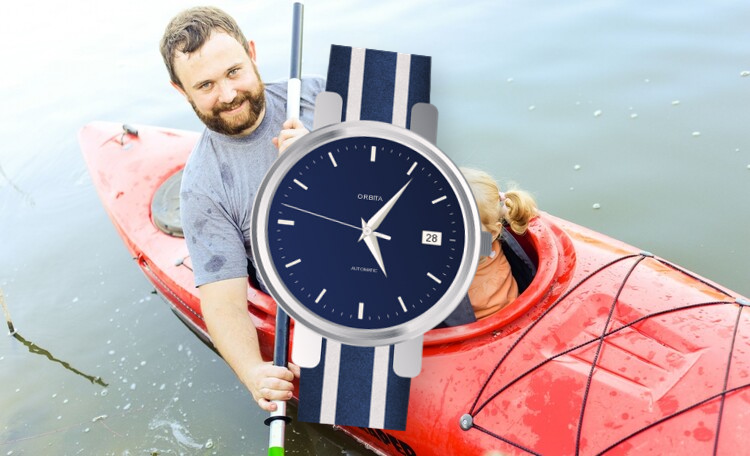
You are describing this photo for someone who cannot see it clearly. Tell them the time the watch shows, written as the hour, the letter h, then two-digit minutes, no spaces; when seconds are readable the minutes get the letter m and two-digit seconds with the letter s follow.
5h05m47s
